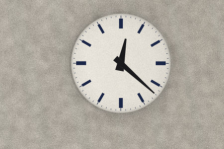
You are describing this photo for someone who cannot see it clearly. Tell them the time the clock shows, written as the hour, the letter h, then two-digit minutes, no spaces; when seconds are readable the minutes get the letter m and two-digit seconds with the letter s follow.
12h22
